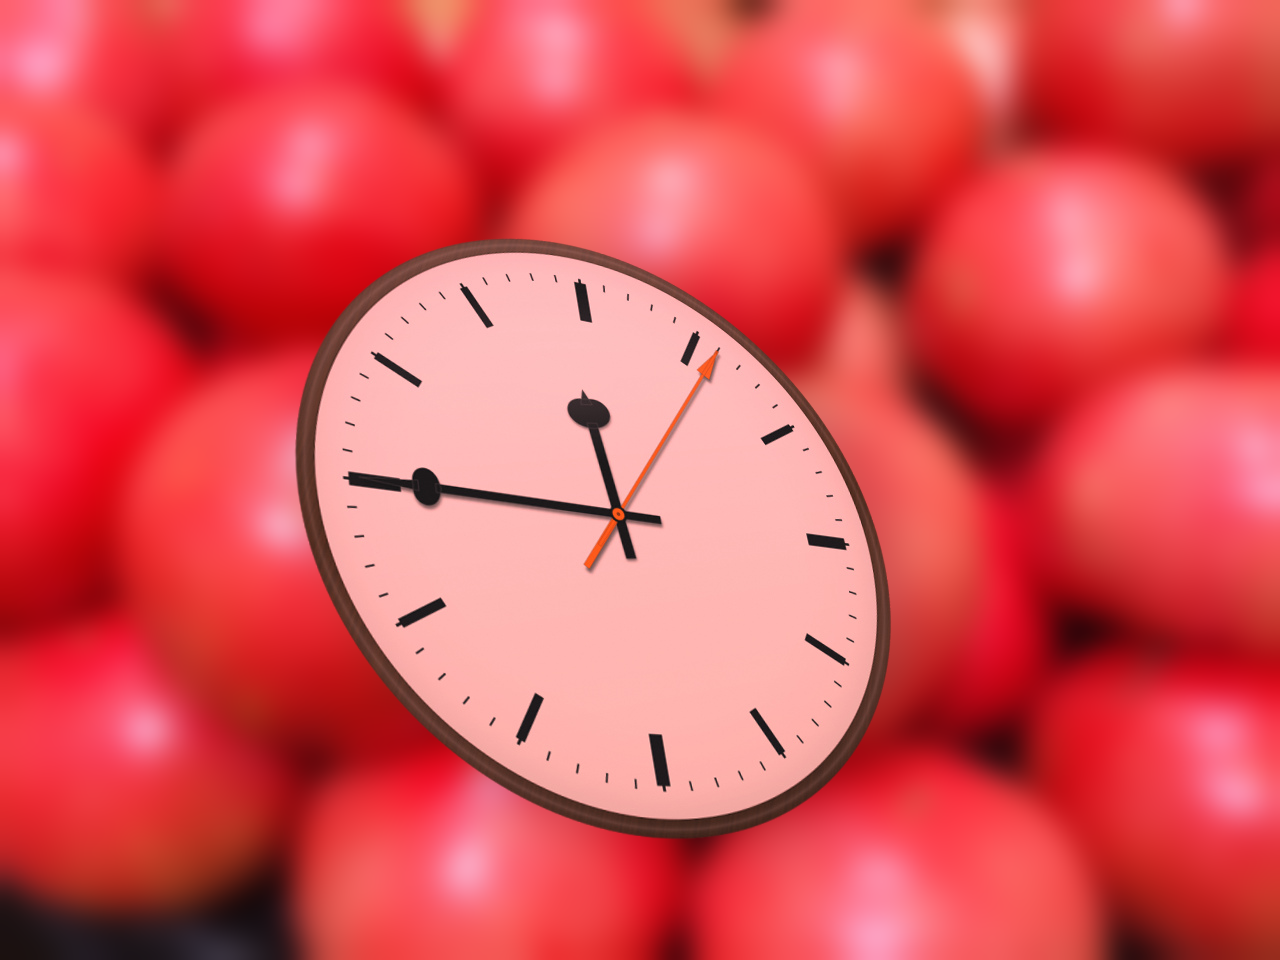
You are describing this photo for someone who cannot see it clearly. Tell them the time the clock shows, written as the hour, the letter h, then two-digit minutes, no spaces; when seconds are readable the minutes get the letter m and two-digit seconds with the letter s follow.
11h45m06s
